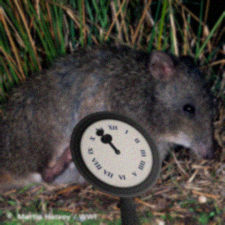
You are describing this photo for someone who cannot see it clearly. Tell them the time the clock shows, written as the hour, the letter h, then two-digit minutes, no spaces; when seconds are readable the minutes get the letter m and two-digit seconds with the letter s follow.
10h54
